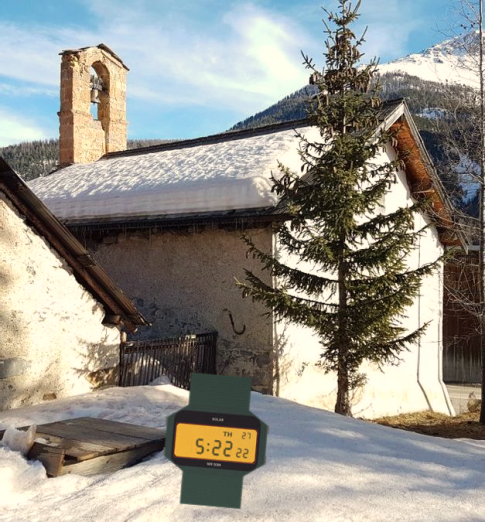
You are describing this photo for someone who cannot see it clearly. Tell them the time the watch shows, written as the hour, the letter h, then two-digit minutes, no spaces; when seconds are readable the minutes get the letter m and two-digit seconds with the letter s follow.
5h22m22s
